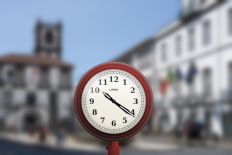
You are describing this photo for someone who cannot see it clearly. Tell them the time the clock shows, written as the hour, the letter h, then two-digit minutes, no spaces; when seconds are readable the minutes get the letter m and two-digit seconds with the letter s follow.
10h21
